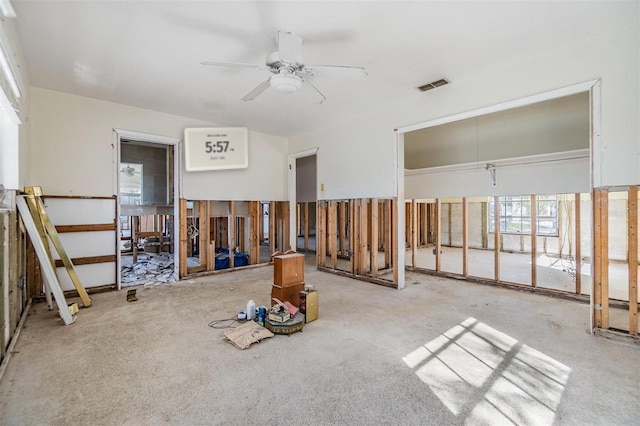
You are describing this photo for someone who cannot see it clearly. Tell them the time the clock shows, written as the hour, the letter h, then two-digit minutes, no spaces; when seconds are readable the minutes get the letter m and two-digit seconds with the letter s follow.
5h57
